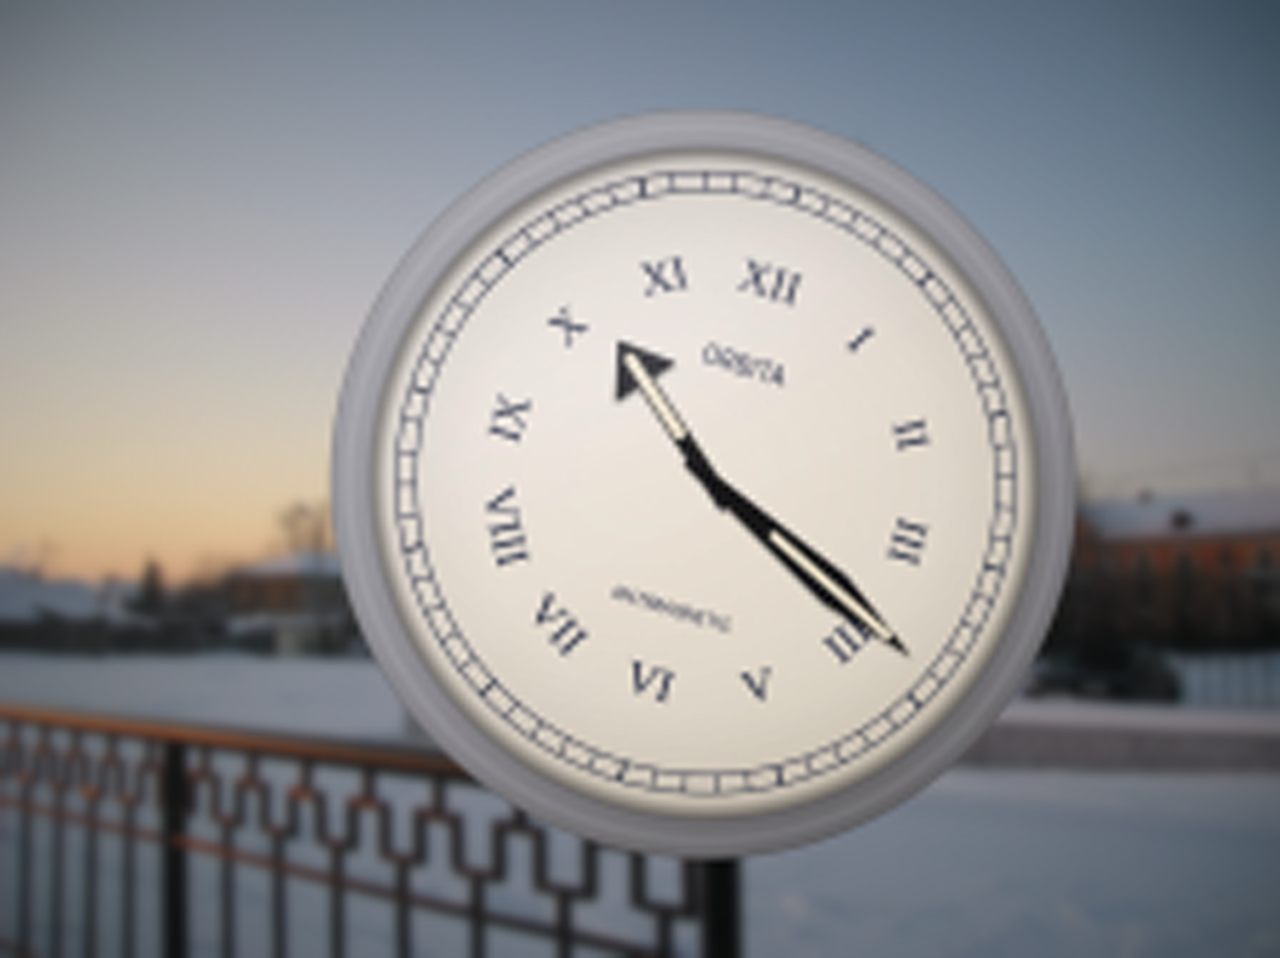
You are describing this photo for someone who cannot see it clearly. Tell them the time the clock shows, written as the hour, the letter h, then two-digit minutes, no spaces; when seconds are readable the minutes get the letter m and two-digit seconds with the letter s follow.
10h19
